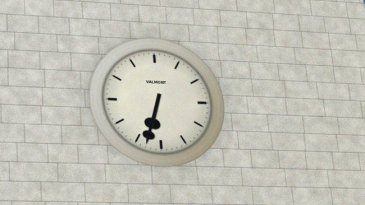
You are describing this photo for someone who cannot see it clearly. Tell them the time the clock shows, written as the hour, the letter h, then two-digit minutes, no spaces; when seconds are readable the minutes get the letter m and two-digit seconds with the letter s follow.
6h33
